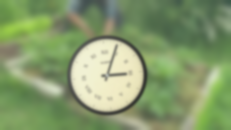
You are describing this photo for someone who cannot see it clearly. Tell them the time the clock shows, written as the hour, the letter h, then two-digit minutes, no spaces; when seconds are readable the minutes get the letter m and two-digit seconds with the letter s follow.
3h04
